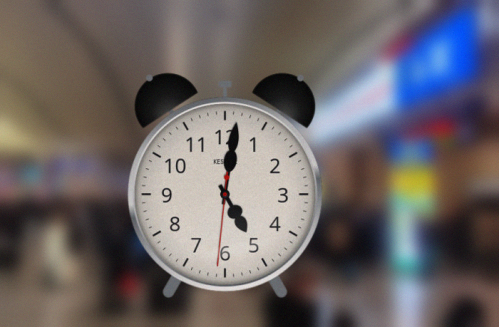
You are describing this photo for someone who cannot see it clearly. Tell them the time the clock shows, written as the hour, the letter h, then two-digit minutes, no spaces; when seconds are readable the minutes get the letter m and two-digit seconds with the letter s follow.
5h01m31s
